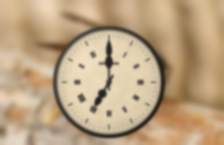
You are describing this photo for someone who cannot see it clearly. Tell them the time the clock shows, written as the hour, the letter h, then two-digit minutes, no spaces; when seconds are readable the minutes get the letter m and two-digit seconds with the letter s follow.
7h00
